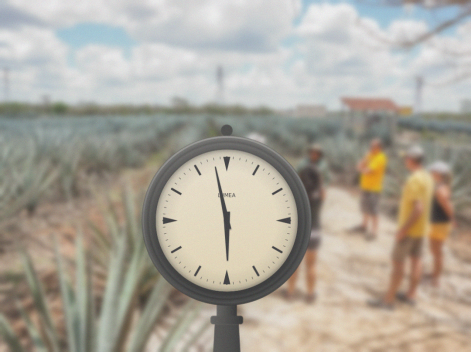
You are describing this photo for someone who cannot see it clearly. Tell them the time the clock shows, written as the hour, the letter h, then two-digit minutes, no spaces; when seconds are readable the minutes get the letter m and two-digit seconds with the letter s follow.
5h58
